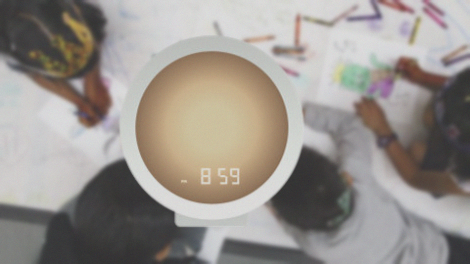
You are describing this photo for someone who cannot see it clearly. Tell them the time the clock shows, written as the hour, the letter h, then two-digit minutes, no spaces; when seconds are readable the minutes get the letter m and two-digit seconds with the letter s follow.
8h59
